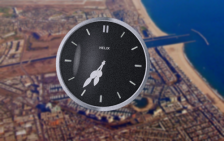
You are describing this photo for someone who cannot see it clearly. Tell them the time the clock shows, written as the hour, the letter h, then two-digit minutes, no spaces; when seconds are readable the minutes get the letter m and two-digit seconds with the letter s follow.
6h36
